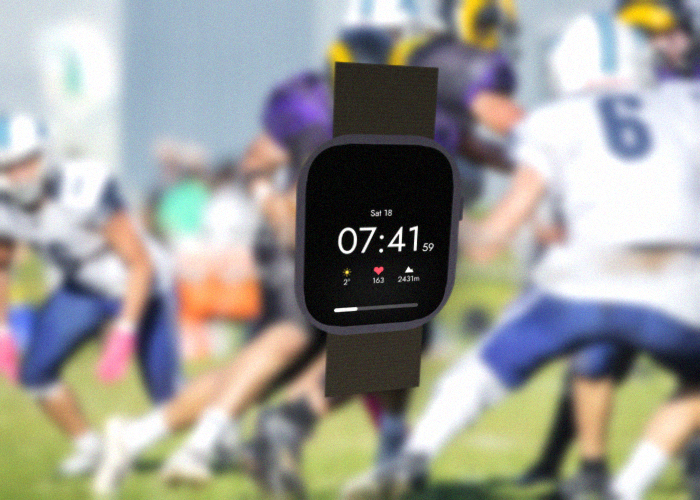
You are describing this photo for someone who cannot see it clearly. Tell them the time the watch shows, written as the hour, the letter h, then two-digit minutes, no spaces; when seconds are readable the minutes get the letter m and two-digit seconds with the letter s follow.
7h41m59s
